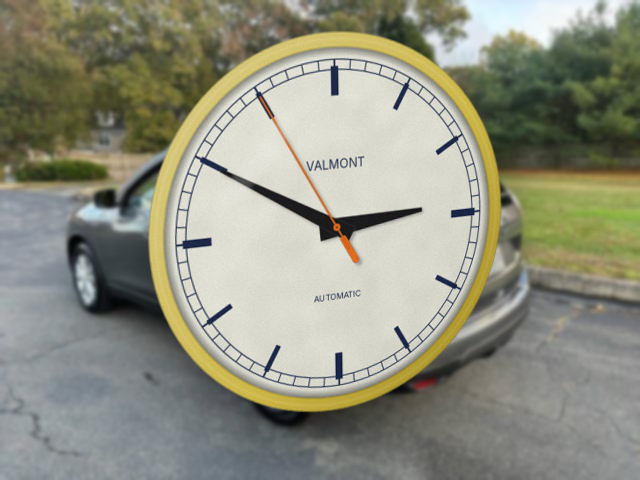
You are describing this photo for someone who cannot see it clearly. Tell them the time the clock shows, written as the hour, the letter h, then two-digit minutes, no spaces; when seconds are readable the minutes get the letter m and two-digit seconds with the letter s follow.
2h49m55s
